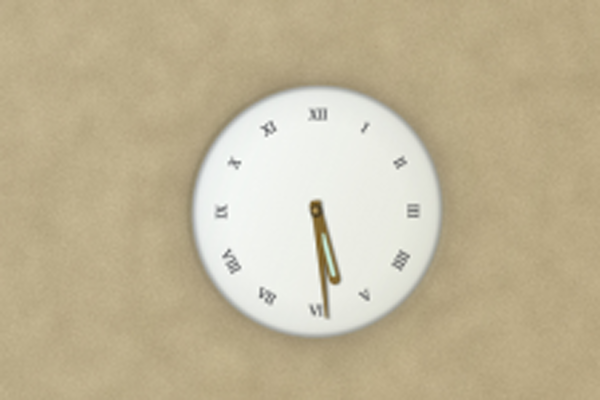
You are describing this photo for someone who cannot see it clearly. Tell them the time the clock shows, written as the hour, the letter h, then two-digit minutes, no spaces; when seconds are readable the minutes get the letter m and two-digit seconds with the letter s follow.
5h29
